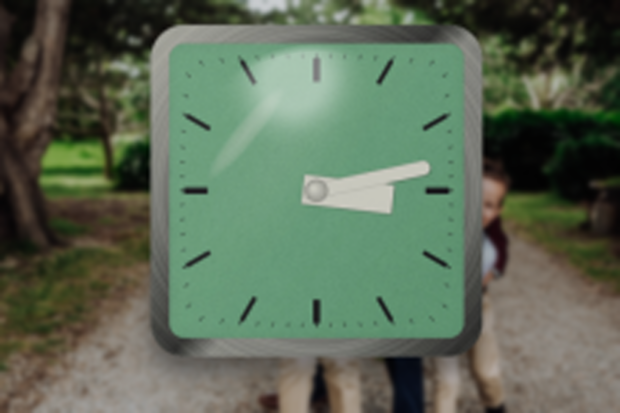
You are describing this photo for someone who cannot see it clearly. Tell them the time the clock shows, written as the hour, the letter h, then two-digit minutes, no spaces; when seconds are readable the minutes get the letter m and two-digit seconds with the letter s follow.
3h13
